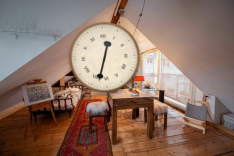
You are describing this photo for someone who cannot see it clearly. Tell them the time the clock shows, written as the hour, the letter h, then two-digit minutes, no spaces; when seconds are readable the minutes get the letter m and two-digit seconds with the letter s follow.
12h33
